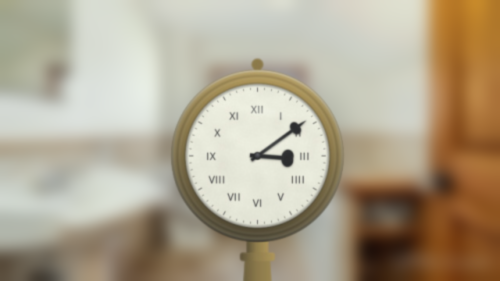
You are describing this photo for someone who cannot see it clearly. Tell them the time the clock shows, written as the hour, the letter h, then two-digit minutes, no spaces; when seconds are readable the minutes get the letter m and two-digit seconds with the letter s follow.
3h09
